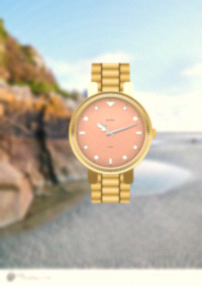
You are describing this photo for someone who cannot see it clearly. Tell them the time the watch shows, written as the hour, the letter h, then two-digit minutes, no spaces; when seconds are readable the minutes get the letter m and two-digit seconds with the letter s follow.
10h12
